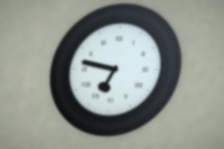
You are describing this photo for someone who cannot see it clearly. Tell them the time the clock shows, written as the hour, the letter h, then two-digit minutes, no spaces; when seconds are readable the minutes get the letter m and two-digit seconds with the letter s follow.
6h47
